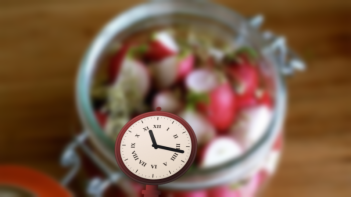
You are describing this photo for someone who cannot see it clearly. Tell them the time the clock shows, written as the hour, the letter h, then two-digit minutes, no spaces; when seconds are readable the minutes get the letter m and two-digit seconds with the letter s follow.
11h17
